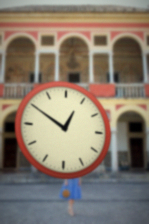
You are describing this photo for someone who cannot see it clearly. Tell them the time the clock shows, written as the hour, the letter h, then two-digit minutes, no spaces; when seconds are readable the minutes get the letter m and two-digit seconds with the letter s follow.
12h50
